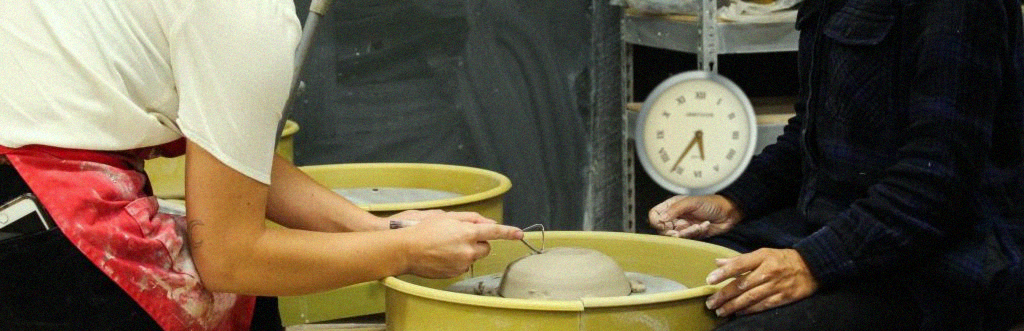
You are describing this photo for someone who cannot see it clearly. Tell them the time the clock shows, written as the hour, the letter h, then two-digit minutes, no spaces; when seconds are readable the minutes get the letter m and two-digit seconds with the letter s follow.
5h36
